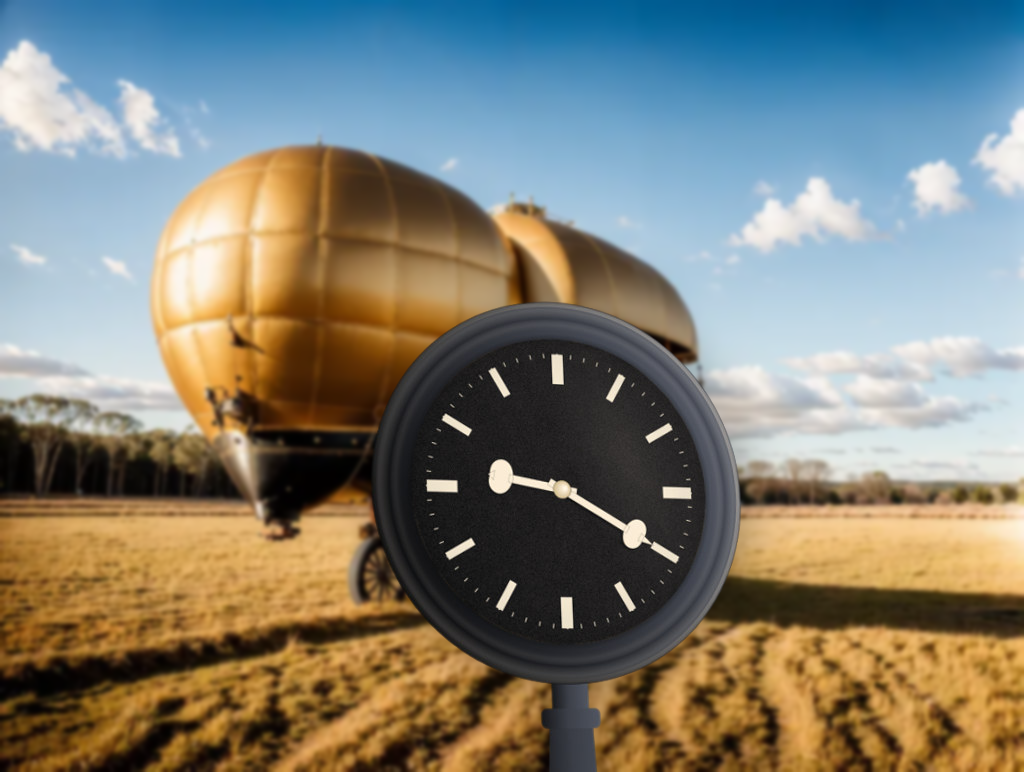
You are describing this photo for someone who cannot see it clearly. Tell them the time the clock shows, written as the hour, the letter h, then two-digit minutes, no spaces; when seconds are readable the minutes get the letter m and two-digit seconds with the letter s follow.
9h20
